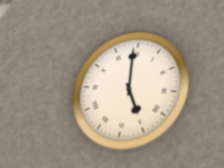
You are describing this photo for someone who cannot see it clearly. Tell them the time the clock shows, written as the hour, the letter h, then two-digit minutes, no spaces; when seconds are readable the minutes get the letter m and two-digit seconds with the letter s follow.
4h59
